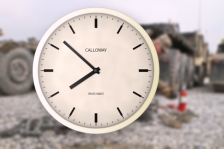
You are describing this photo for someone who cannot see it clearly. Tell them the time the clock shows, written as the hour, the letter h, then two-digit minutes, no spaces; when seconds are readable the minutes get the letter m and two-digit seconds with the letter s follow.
7h52
